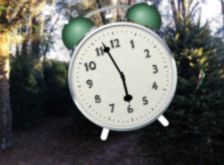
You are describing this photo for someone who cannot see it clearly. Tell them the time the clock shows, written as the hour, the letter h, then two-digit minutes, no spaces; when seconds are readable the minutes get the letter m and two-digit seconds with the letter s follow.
5h57
